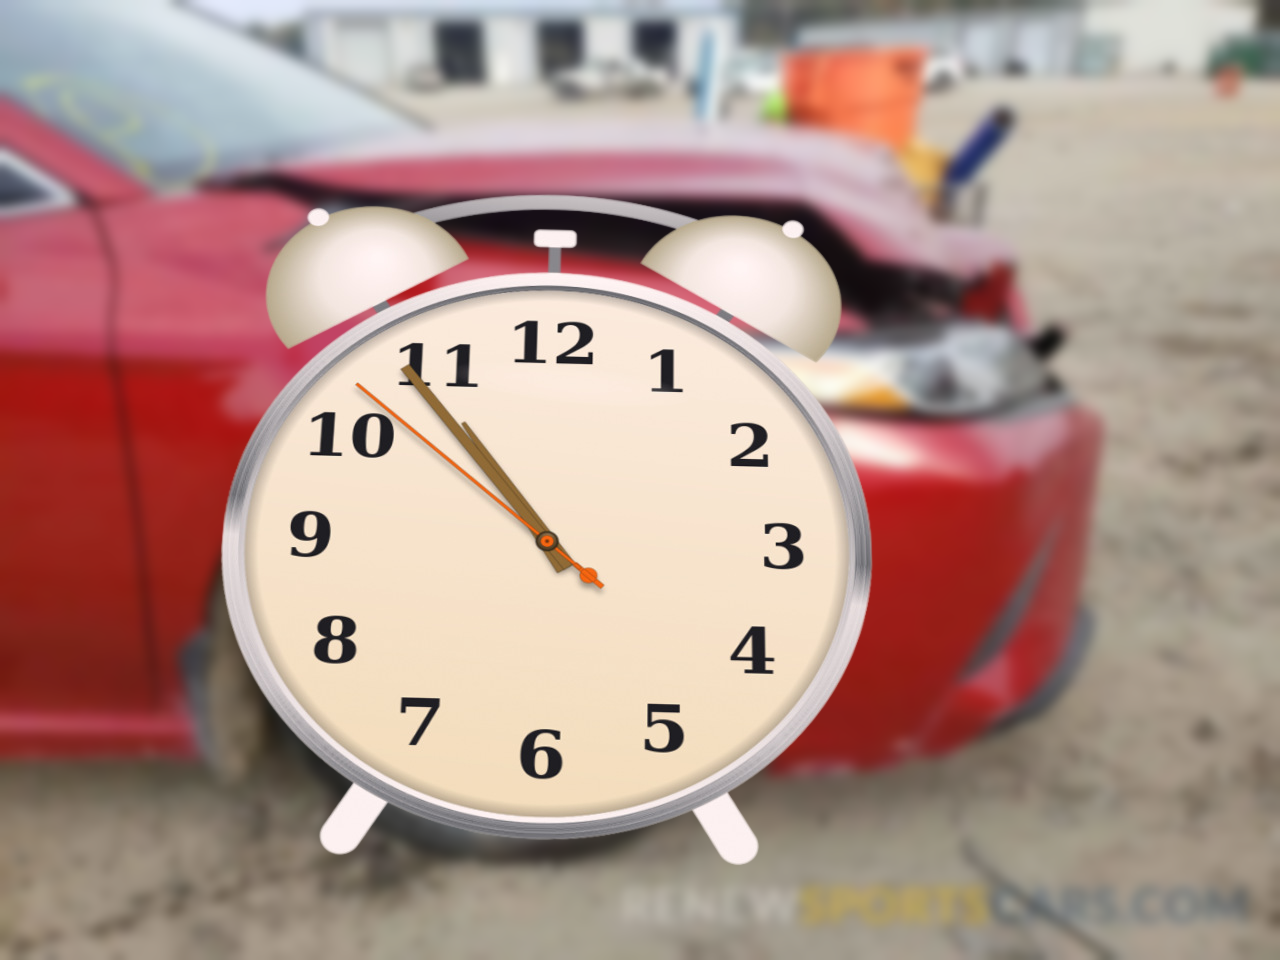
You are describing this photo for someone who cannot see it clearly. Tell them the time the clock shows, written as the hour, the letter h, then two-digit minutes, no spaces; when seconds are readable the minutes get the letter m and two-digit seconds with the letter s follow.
10h53m52s
